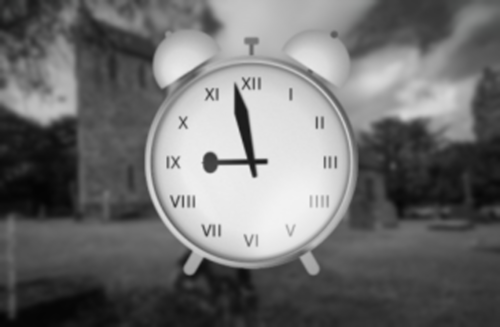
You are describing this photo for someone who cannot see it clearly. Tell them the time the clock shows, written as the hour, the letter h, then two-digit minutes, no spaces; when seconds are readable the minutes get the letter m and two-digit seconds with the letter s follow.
8h58
